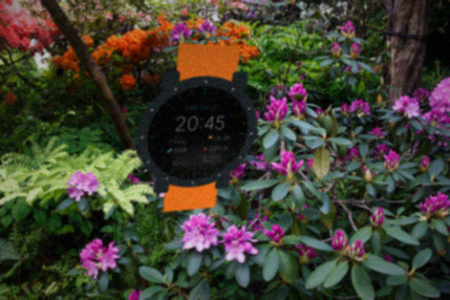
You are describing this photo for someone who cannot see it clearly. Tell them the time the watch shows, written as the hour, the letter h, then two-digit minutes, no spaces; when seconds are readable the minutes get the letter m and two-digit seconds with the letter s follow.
20h45
